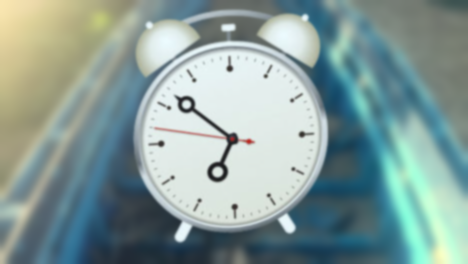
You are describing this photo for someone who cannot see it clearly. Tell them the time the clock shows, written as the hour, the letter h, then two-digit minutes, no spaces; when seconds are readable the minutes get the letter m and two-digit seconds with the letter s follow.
6h51m47s
